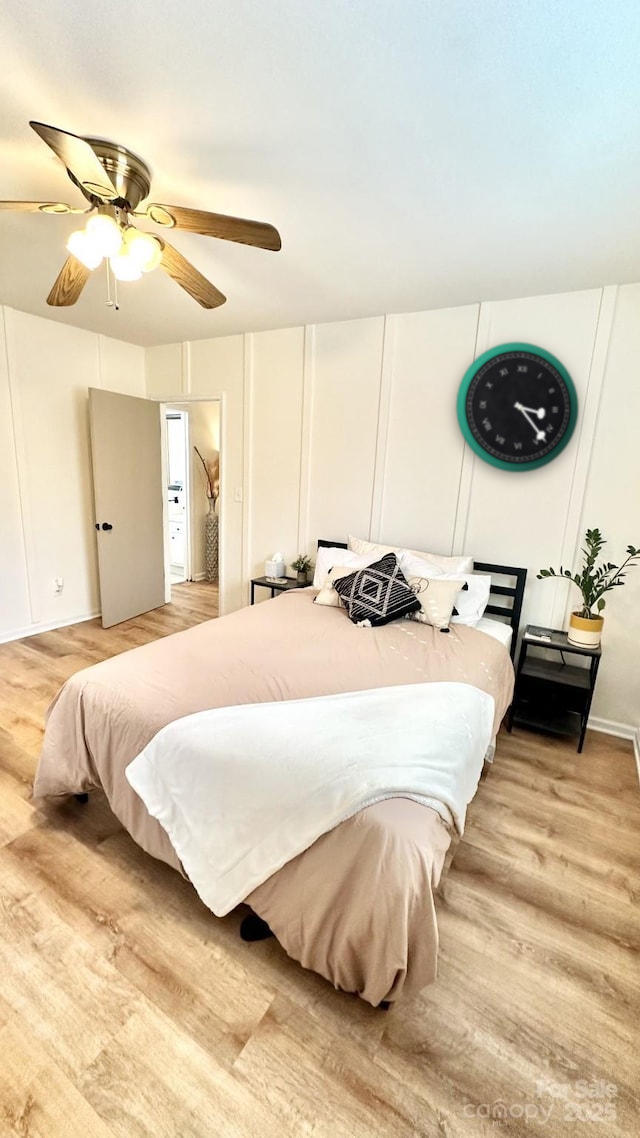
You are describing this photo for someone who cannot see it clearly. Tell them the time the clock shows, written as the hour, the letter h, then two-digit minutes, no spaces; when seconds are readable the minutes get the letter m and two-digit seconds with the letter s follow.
3h23
